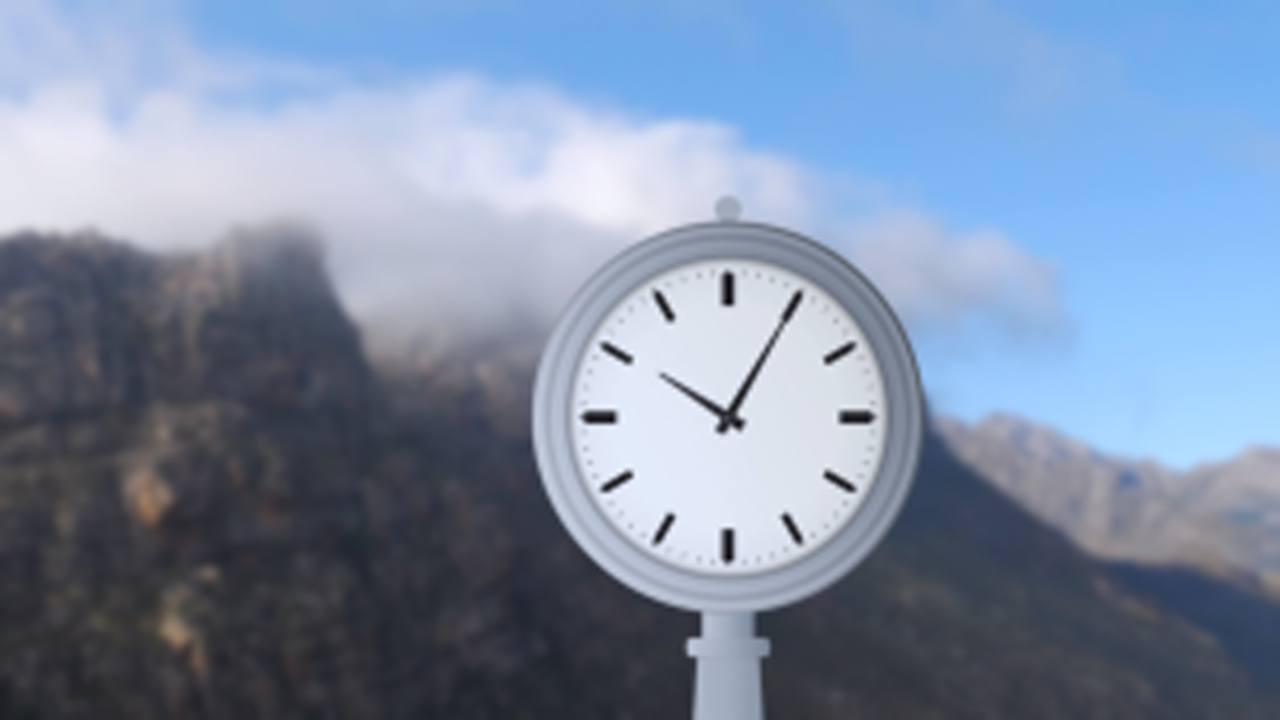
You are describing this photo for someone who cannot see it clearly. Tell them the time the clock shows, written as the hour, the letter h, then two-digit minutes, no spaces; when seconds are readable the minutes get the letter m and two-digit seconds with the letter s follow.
10h05
